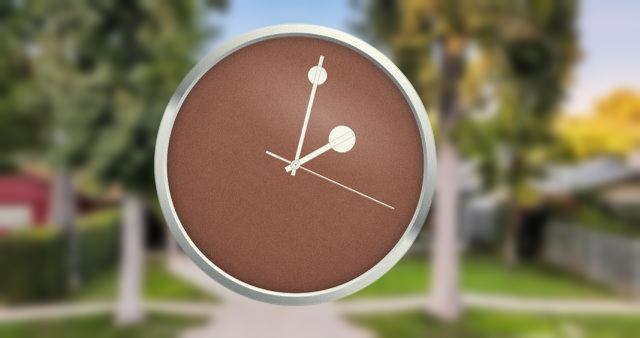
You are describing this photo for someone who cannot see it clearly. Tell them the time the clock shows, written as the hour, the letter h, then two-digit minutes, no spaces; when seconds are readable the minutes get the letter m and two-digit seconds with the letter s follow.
2h02m19s
